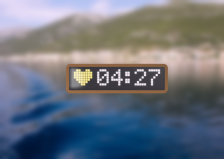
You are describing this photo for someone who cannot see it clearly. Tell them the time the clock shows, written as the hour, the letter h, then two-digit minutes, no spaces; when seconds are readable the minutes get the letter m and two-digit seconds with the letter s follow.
4h27
